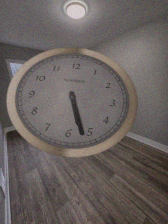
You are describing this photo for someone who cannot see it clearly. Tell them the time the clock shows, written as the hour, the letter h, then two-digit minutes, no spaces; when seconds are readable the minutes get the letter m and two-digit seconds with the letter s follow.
5h27
